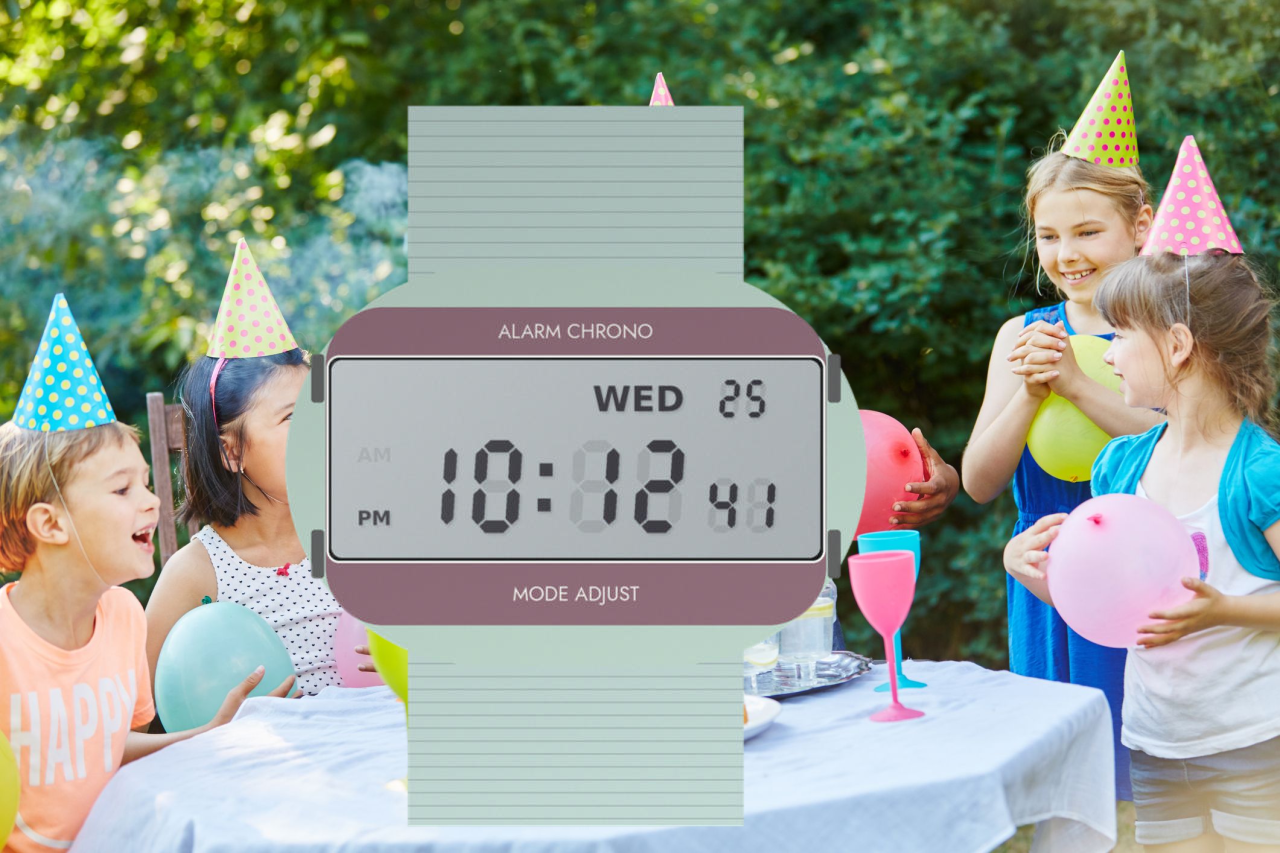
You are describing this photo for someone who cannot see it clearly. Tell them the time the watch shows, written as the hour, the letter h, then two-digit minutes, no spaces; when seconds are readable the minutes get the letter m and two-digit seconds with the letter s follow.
10h12m41s
